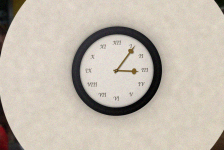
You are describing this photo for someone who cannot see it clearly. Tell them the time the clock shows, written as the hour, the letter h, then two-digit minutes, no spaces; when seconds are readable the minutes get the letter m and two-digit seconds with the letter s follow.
3h06
